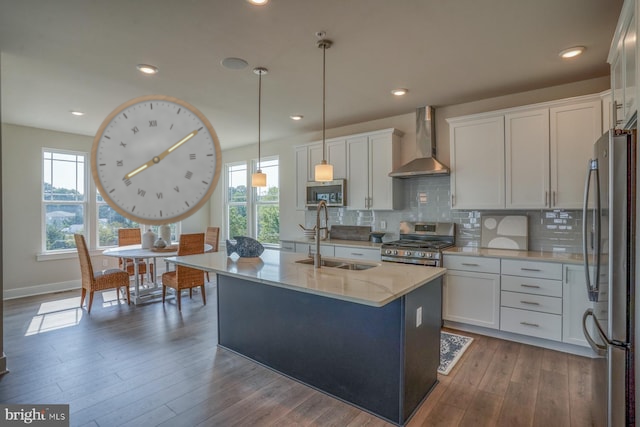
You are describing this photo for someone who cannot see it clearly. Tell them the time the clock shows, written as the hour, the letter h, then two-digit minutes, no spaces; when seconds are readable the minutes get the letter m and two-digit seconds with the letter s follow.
8h10
